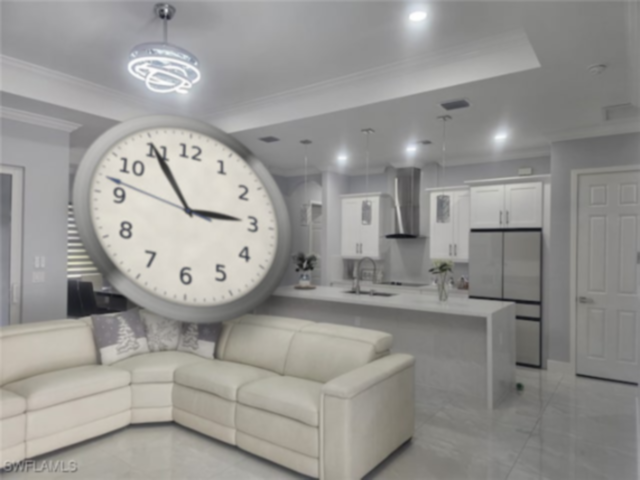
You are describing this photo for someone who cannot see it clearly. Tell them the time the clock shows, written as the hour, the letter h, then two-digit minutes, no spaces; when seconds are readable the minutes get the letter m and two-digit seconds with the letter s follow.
2h54m47s
